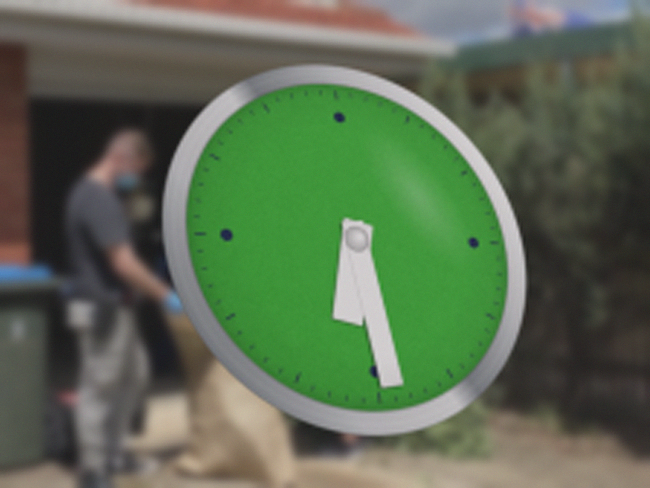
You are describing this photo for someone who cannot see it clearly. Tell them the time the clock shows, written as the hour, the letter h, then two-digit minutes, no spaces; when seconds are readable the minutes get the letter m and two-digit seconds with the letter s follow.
6h29
